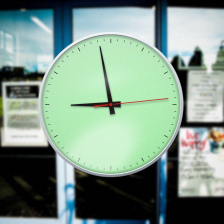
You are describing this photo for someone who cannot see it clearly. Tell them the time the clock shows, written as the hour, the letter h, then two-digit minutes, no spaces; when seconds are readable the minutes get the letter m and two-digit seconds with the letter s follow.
8h58m14s
